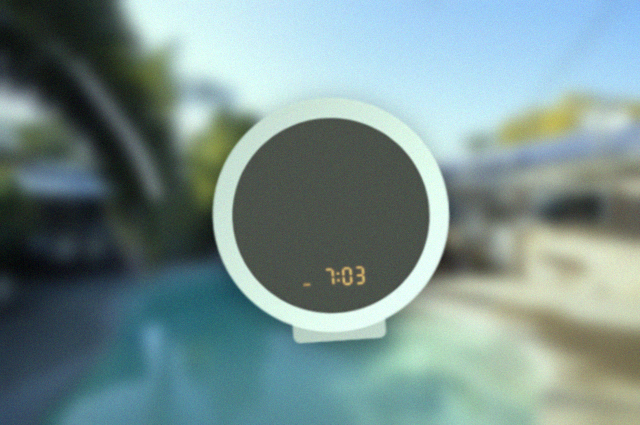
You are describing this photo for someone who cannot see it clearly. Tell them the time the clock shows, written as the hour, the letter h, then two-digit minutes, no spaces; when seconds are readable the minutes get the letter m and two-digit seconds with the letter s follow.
7h03
